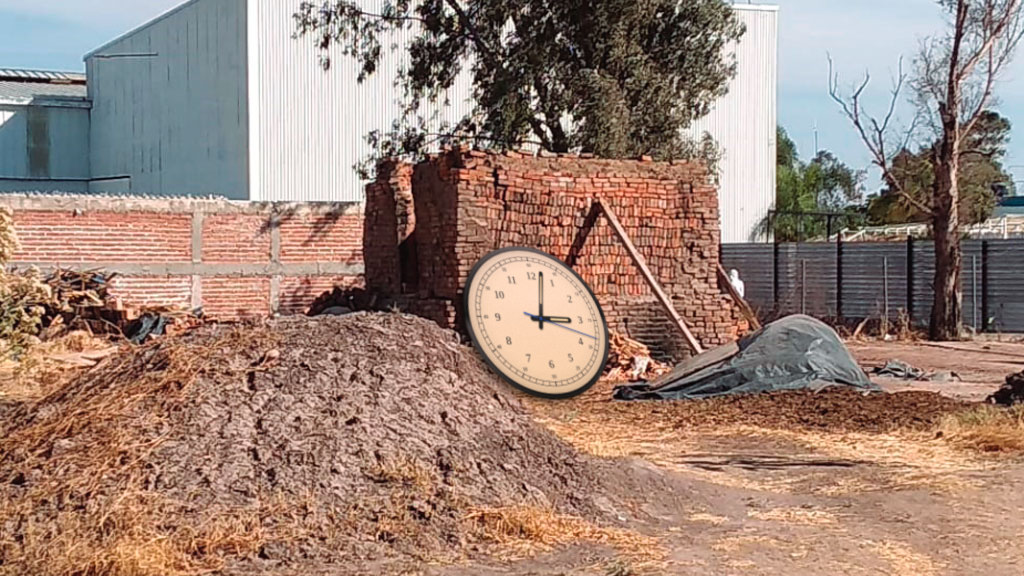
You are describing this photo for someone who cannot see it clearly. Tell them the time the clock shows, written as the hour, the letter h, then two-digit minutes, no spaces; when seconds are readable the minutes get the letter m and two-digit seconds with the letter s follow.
3h02m18s
